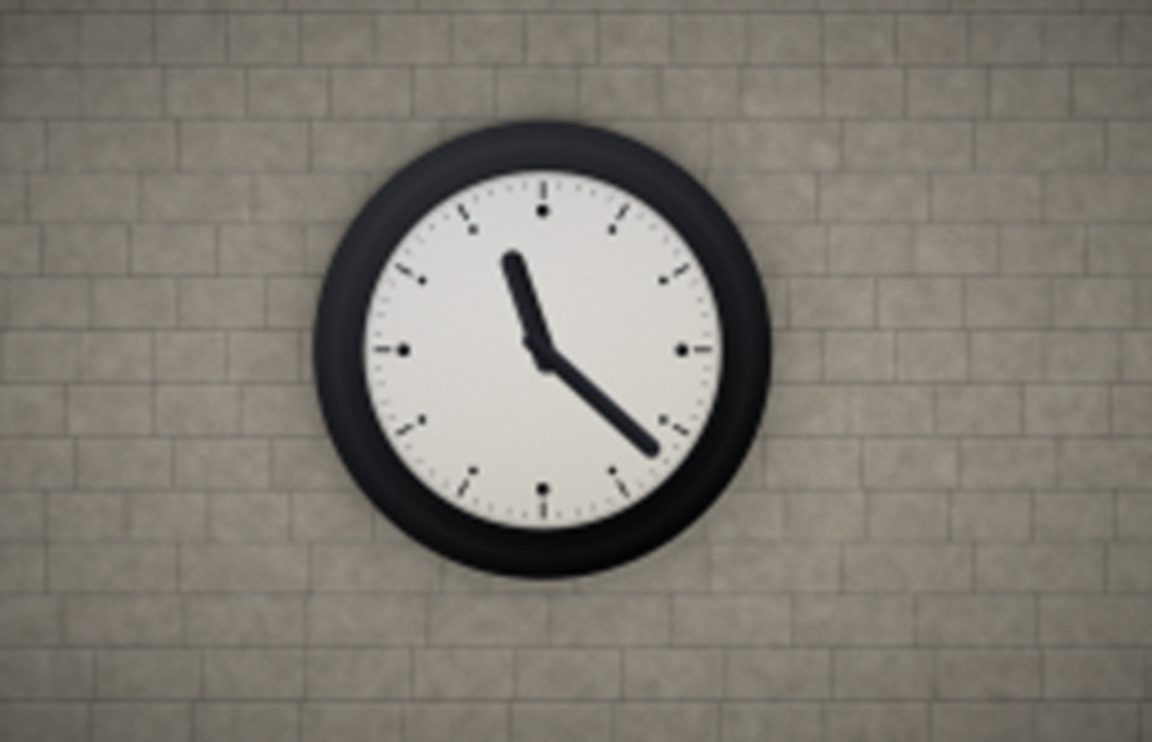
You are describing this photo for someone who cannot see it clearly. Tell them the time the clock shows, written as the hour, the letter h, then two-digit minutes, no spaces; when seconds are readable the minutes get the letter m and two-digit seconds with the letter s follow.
11h22
